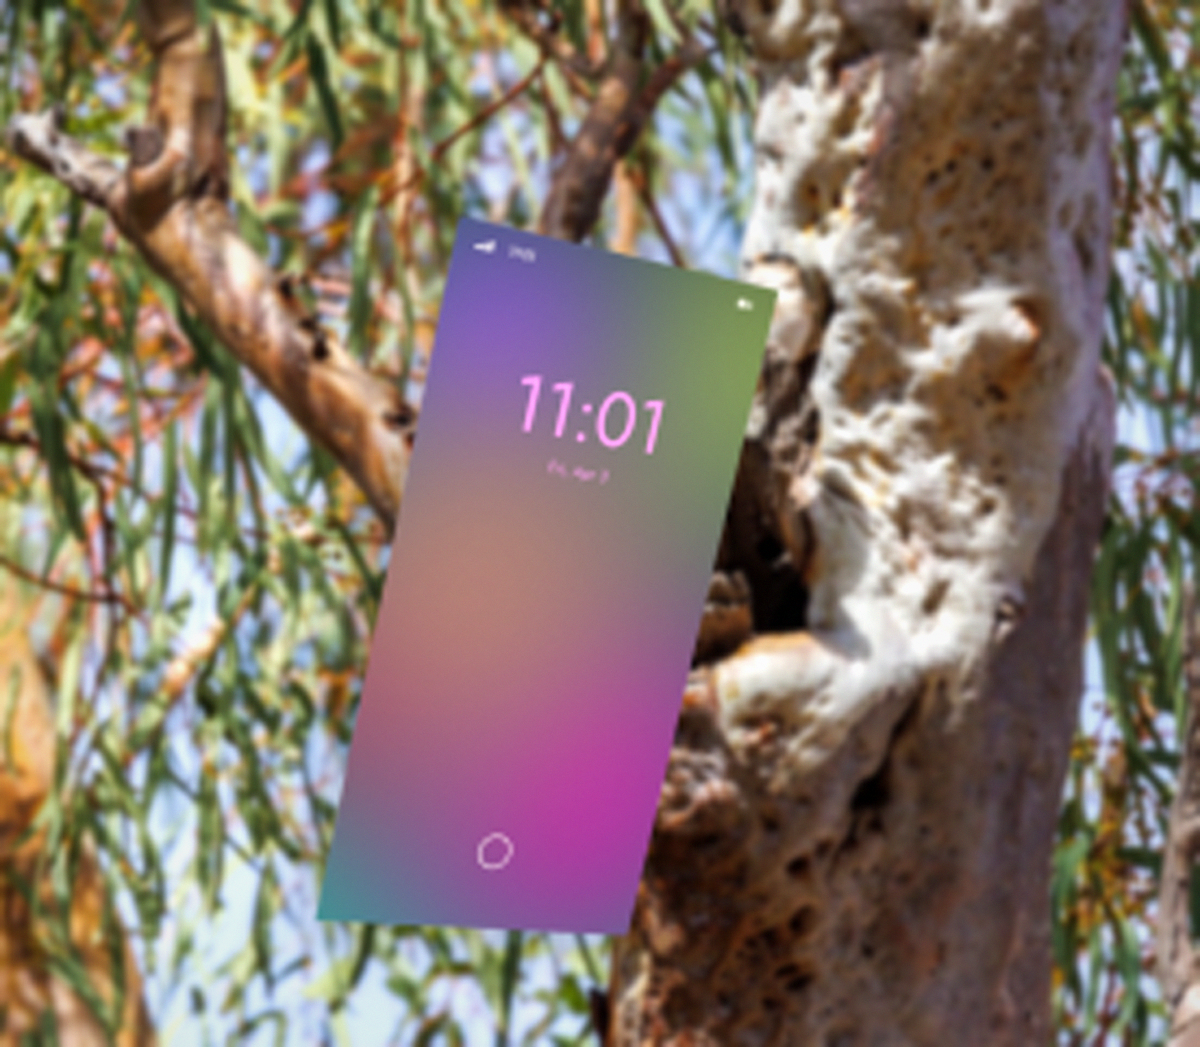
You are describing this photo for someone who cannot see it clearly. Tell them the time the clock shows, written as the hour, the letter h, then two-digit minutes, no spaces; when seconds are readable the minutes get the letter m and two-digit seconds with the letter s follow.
11h01
